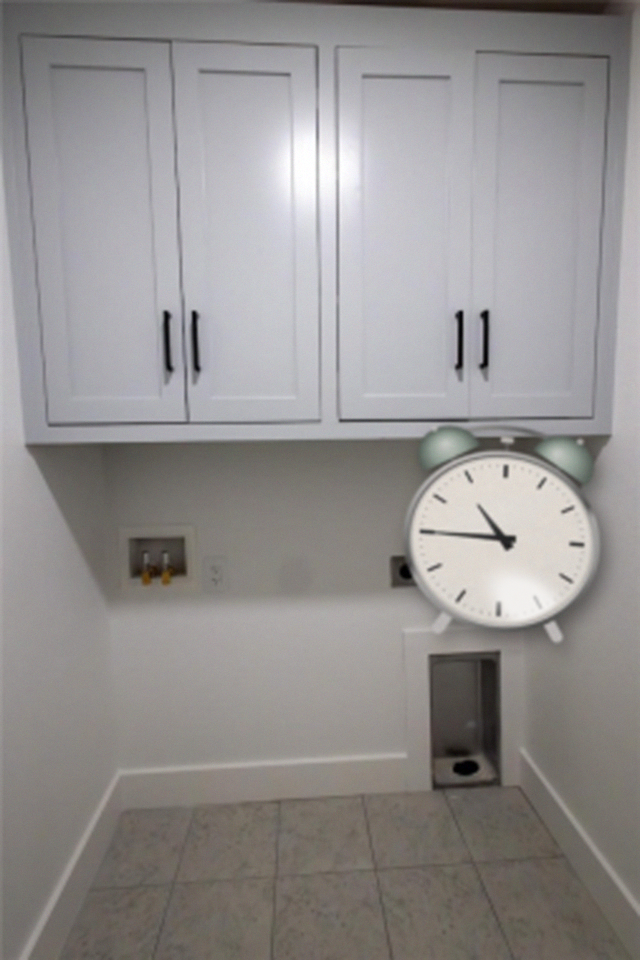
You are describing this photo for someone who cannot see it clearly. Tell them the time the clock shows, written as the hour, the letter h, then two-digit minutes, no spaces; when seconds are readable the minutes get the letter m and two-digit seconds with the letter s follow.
10h45
